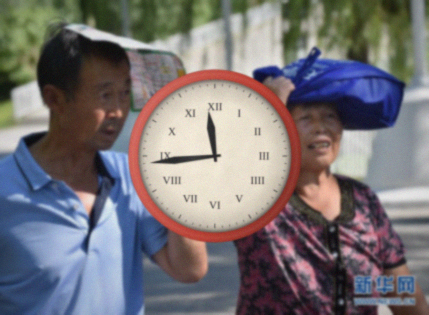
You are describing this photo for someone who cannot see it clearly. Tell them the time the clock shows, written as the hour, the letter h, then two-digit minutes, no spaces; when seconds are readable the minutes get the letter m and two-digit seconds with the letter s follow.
11h44
